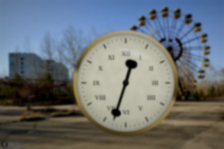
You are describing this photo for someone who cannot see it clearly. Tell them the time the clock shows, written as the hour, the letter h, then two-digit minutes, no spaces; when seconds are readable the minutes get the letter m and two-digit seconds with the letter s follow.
12h33
